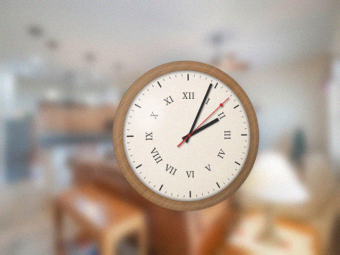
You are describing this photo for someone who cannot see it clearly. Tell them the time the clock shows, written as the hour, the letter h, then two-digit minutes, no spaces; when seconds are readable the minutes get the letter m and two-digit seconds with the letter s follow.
2h04m08s
